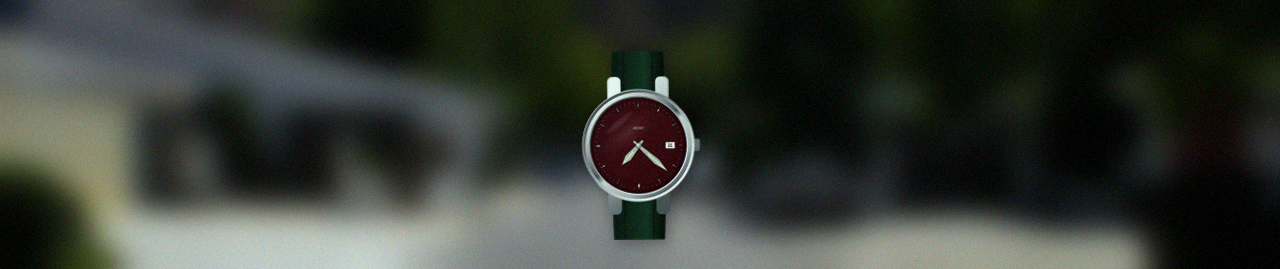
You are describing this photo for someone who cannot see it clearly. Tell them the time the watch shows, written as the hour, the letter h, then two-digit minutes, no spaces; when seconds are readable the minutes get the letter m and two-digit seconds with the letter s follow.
7h22
